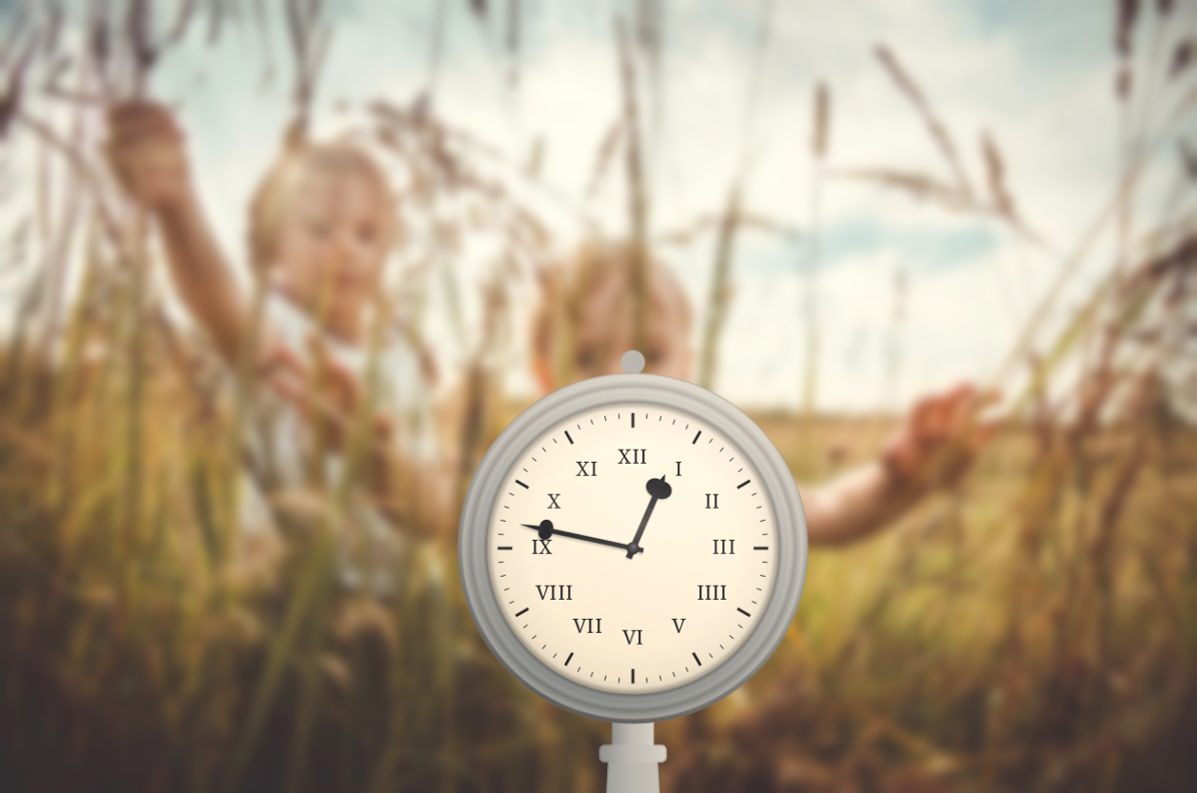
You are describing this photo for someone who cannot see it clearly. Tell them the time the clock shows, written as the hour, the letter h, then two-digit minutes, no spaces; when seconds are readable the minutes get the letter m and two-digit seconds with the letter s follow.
12h47
